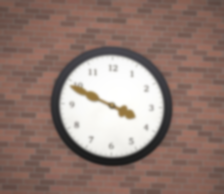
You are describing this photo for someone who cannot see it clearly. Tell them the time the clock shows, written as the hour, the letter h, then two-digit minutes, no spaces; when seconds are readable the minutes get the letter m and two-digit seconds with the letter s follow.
3h49
